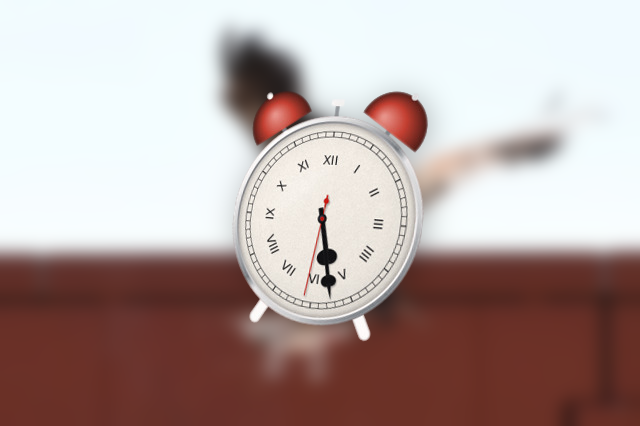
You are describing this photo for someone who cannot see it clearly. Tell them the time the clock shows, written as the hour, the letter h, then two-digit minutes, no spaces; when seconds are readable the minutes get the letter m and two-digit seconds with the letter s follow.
5h27m31s
